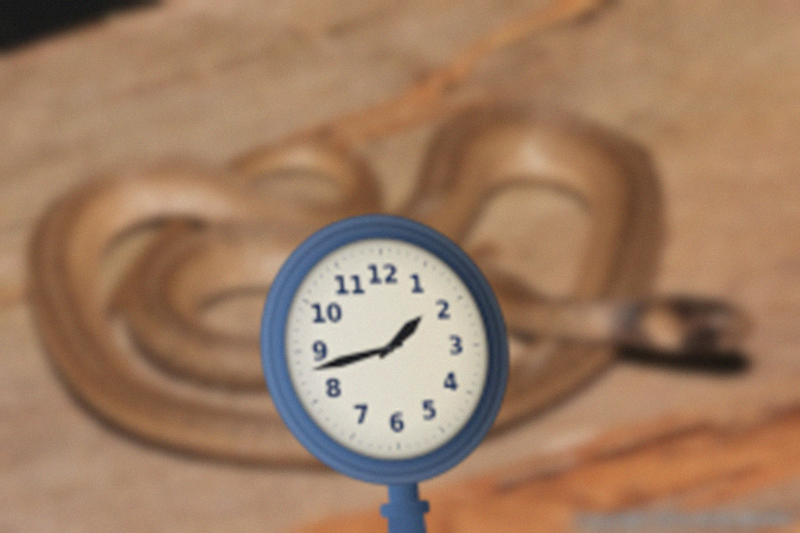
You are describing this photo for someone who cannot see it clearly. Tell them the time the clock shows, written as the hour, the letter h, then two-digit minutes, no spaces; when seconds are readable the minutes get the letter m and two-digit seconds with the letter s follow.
1h43
